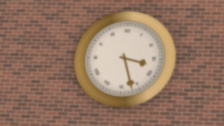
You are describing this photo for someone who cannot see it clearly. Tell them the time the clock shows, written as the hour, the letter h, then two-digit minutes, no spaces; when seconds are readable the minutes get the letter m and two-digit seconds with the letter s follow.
3h27
